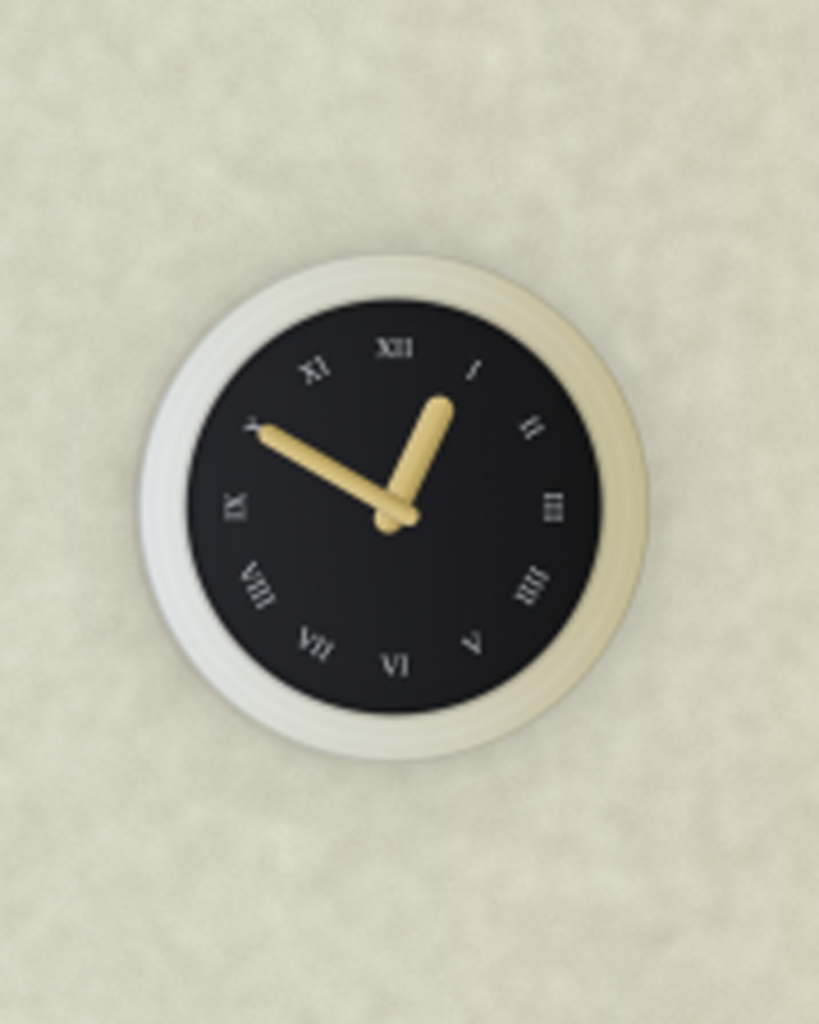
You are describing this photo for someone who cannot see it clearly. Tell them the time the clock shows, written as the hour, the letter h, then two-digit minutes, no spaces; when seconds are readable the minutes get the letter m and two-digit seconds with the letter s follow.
12h50
